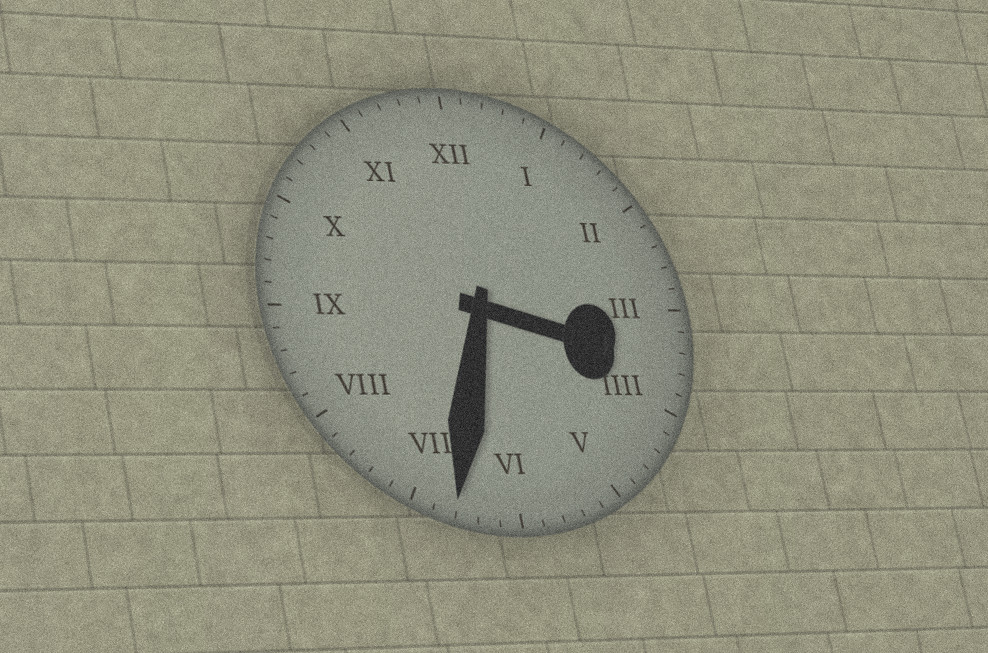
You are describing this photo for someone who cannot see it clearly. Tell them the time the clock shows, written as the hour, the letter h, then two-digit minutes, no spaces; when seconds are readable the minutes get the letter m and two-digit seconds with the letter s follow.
3h33
